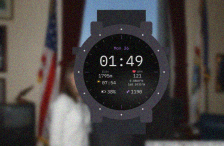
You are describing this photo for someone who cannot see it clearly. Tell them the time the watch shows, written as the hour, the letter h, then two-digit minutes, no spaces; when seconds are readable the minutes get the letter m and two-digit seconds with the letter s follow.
1h49
